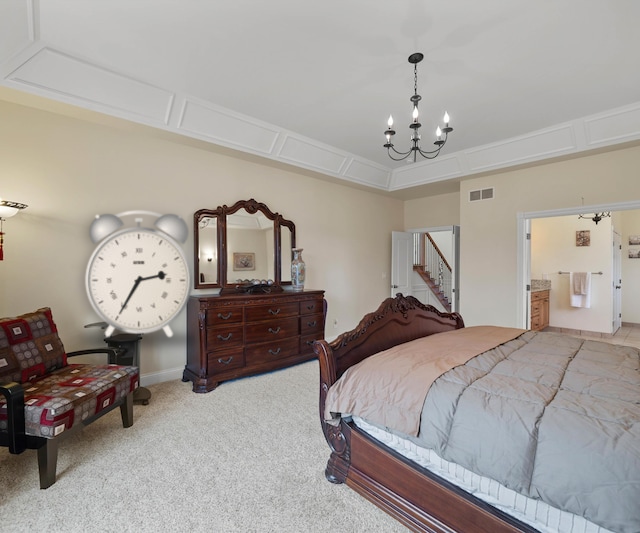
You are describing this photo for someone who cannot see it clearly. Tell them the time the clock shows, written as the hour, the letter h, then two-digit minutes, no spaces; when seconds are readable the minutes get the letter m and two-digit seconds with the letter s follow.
2h35
